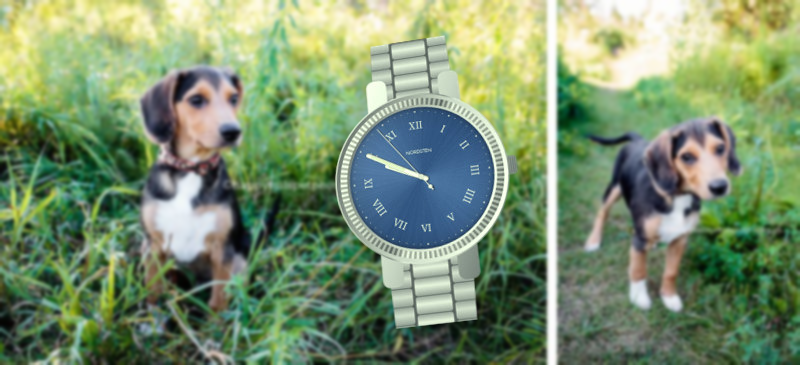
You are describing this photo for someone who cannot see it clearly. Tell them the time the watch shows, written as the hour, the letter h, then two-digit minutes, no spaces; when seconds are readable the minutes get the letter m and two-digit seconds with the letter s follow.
9h49m54s
